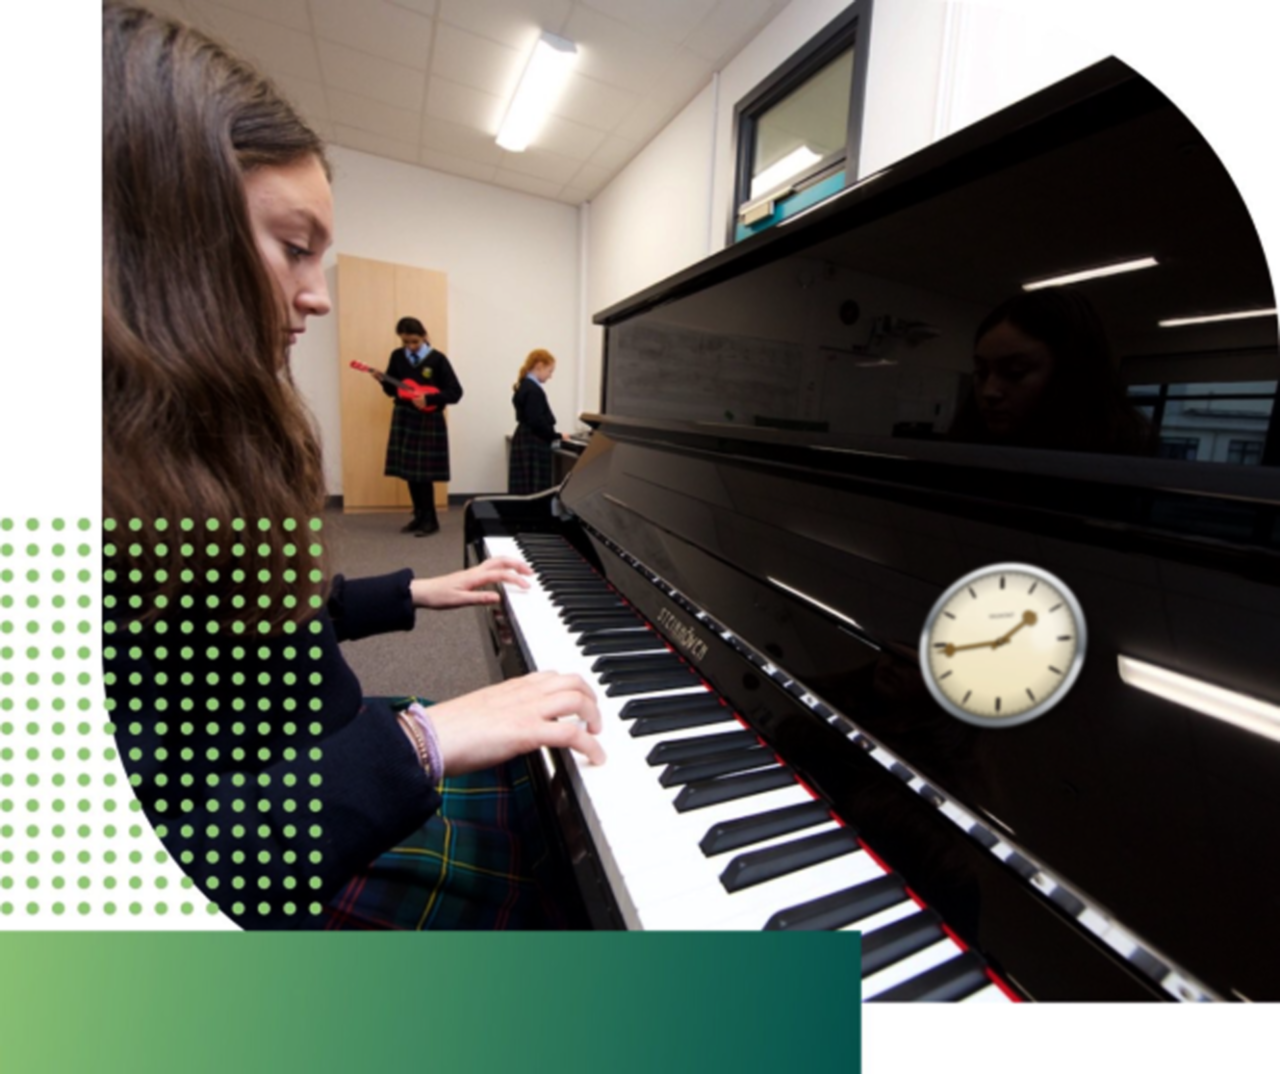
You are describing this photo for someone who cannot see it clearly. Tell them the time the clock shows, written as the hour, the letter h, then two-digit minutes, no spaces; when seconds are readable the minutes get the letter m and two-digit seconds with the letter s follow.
1h44
